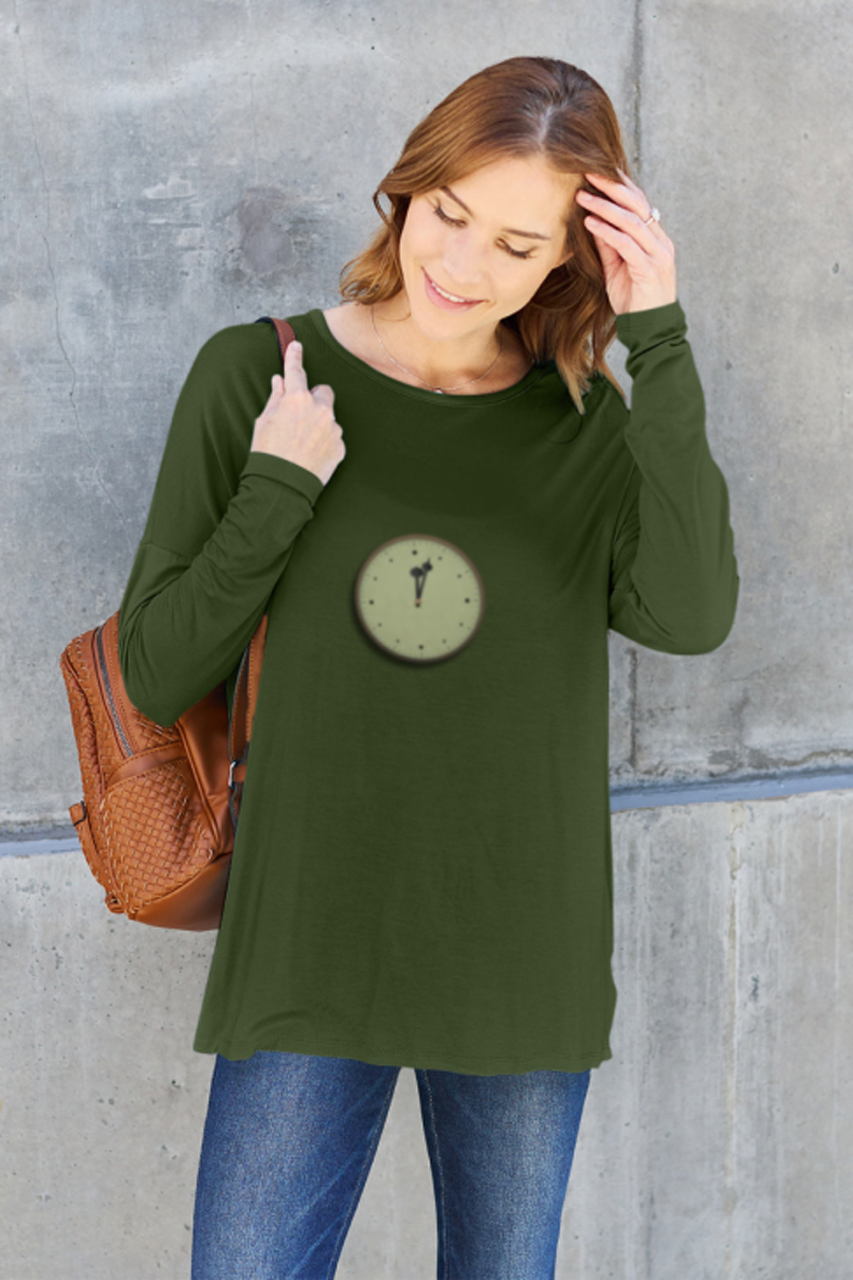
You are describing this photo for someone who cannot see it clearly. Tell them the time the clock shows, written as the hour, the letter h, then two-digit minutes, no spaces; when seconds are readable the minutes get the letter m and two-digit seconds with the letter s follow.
12h03
